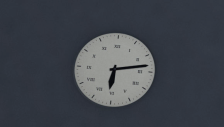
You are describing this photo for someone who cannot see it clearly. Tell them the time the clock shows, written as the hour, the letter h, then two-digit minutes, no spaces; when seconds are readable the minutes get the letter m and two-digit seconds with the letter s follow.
6h13
